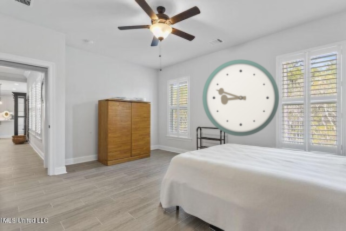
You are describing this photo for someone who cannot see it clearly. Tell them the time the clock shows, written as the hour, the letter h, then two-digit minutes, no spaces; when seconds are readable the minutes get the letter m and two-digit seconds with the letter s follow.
8h48
